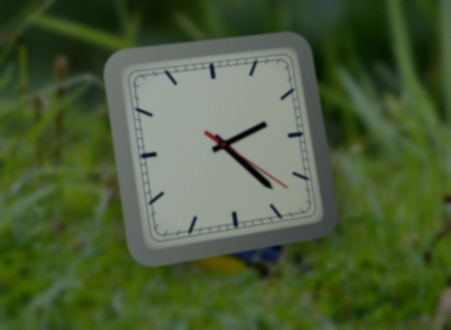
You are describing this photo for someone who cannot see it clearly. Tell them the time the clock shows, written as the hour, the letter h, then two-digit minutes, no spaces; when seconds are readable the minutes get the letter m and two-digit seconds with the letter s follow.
2h23m22s
